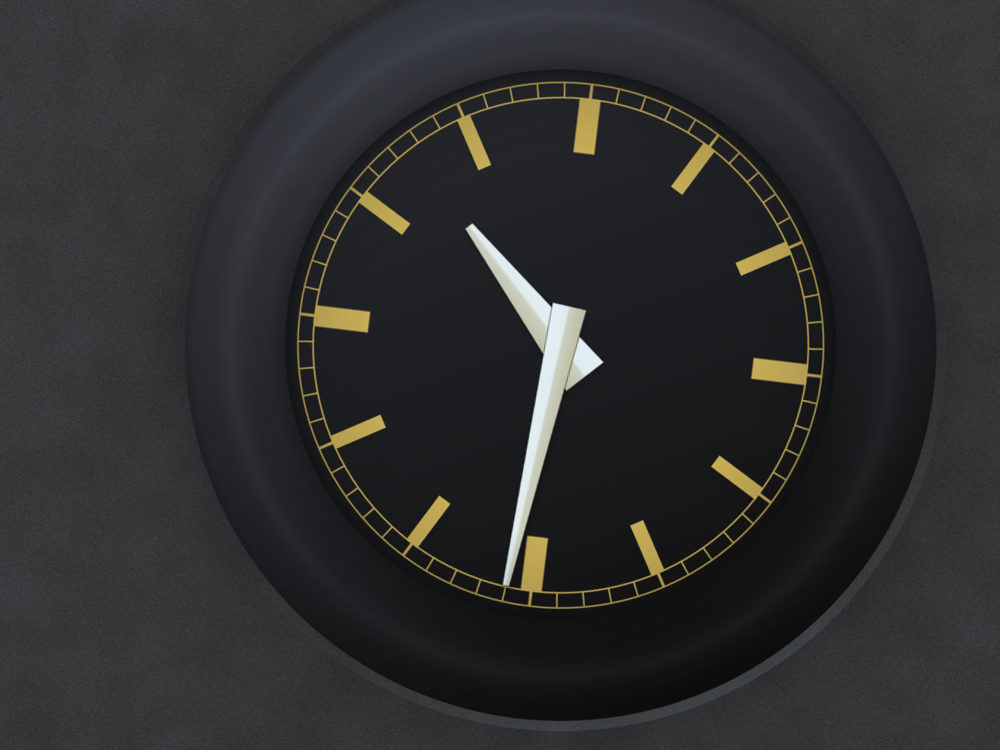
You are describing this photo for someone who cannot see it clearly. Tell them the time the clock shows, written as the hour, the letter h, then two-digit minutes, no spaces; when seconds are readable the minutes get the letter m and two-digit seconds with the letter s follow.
10h31
